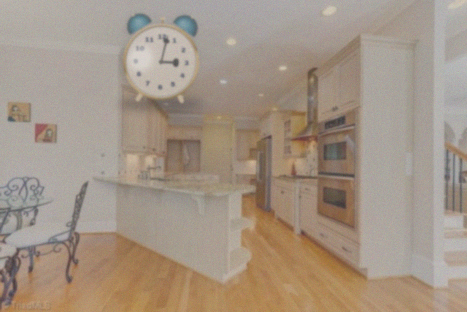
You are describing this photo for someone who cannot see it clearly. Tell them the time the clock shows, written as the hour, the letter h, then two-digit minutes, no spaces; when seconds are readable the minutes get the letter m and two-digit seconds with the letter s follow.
3h02
